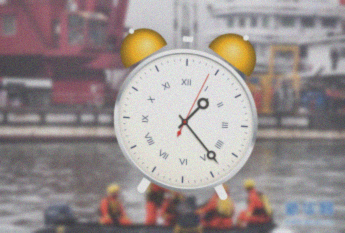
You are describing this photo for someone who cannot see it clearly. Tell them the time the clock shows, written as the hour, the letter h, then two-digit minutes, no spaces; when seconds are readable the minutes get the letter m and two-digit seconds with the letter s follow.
1h23m04s
